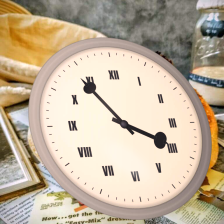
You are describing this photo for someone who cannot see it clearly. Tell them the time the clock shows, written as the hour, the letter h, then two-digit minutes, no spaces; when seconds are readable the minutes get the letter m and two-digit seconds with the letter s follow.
3h54
